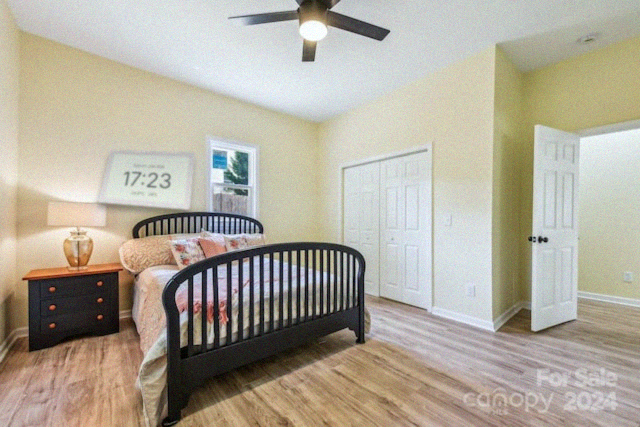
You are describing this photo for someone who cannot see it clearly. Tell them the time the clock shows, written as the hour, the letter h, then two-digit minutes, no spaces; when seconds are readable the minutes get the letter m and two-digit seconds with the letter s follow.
17h23
